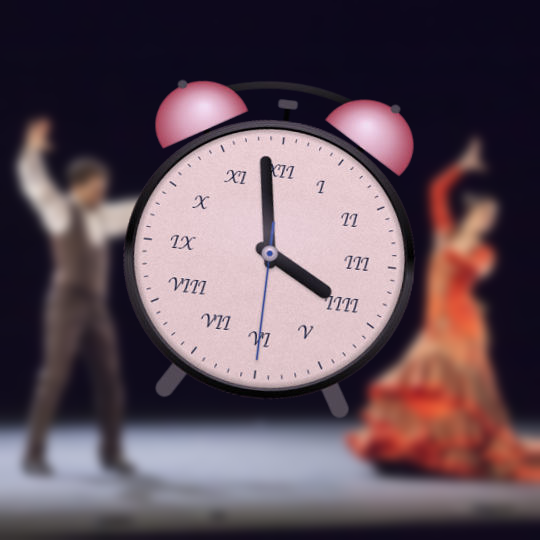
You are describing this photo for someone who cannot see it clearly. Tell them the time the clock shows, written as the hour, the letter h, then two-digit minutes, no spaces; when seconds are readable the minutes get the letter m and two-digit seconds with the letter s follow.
3h58m30s
